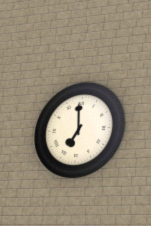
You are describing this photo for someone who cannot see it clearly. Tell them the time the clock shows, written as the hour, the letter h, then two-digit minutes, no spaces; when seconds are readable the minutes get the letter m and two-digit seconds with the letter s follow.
6h59
